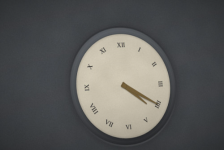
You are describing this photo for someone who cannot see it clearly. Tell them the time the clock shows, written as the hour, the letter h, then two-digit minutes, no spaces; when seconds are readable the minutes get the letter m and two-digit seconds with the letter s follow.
4h20
